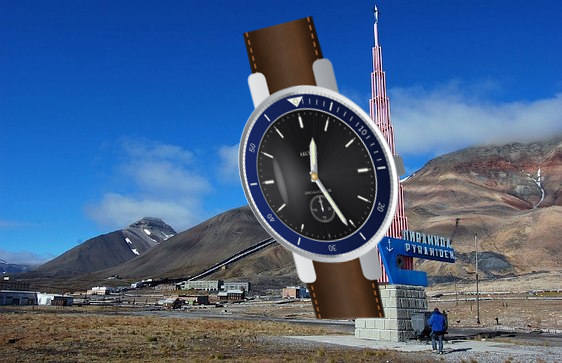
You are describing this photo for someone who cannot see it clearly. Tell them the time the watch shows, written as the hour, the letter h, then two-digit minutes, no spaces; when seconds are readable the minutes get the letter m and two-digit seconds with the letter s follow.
12h26
